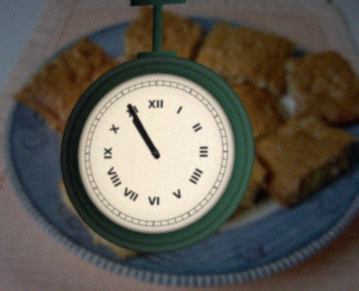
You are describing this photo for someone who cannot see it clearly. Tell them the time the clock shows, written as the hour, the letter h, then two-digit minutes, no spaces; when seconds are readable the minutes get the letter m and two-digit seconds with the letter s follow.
10h55
